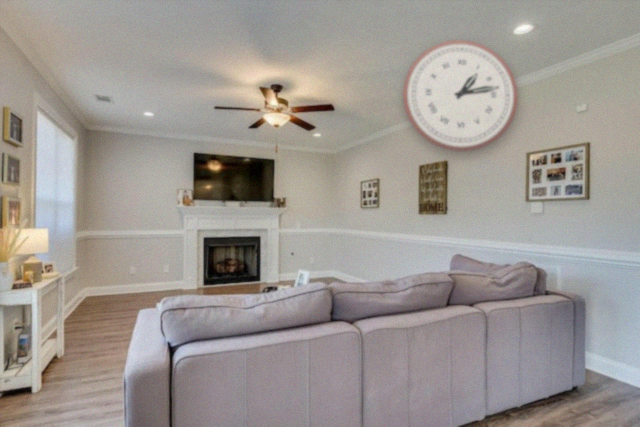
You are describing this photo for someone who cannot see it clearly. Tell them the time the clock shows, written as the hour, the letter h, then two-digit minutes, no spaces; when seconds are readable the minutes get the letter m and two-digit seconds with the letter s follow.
1h13
